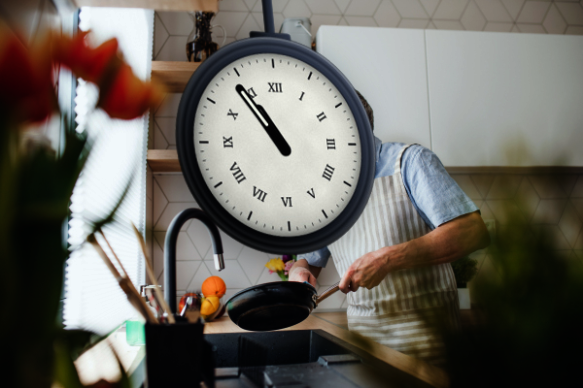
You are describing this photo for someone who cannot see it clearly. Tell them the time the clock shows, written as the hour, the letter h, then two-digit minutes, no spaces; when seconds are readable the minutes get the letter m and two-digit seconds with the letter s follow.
10h54
